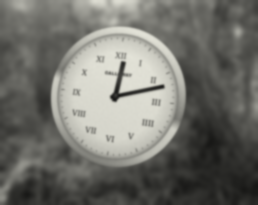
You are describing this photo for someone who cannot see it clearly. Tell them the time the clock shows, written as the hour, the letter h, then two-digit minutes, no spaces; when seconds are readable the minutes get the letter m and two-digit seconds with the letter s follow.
12h12
